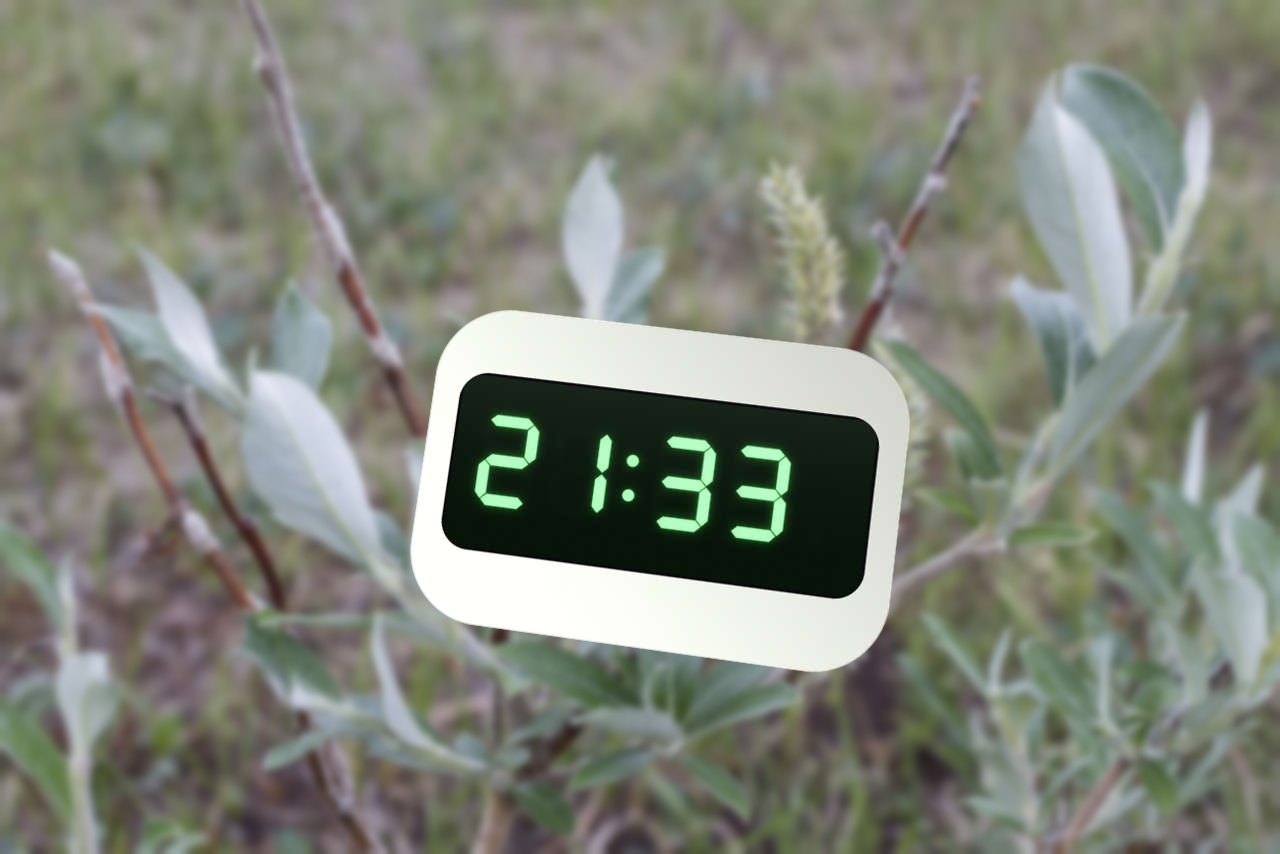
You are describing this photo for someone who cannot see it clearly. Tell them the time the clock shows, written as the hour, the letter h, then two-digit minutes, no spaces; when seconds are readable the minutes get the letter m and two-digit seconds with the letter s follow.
21h33
